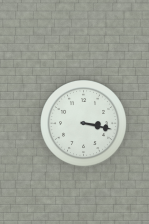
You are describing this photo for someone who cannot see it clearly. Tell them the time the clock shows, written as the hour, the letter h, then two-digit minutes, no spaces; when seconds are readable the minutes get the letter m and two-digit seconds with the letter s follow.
3h17
